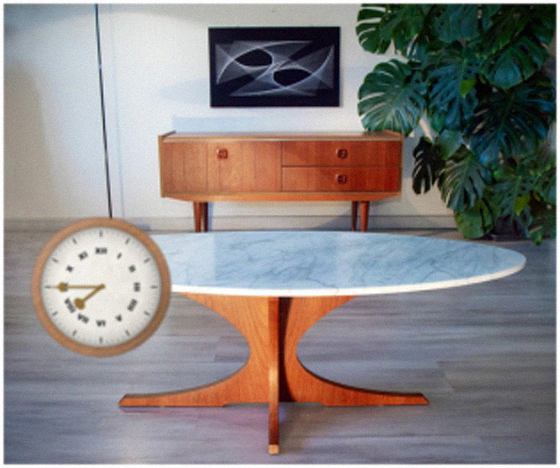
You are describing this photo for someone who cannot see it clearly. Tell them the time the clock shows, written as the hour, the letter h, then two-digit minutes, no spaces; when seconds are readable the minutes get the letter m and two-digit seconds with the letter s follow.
7h45
